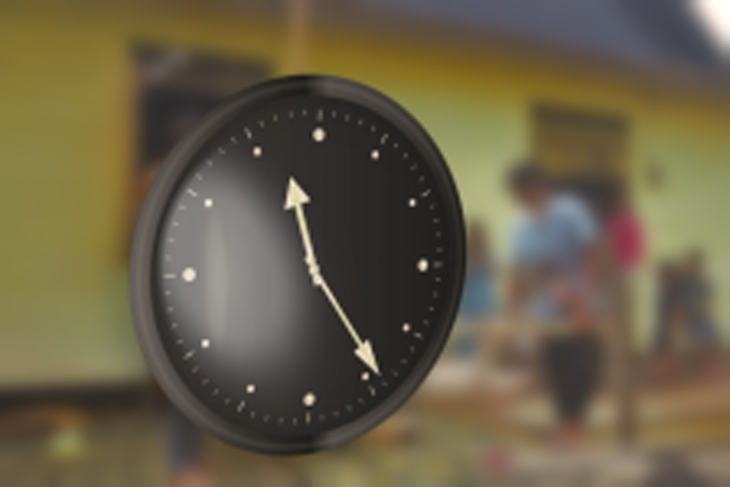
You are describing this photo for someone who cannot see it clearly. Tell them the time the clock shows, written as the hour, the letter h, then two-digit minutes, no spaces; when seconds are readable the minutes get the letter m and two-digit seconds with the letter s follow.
11h24
